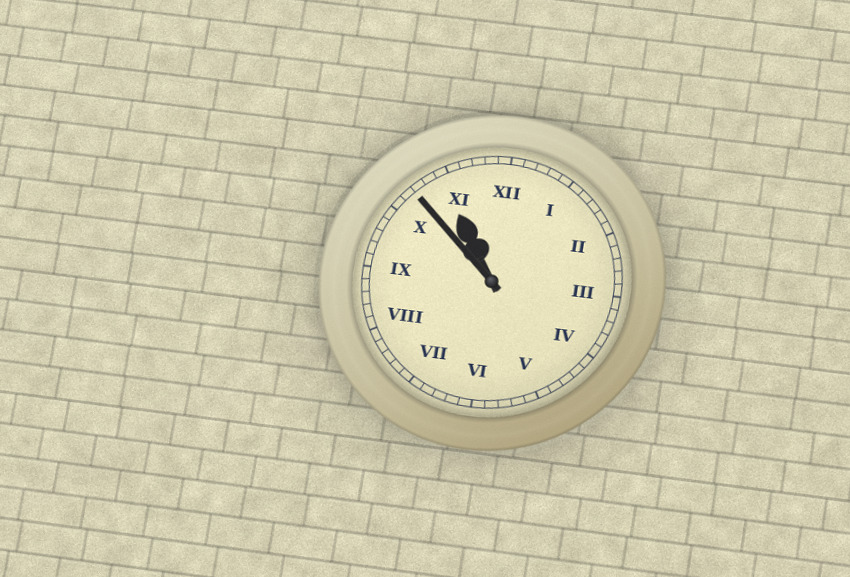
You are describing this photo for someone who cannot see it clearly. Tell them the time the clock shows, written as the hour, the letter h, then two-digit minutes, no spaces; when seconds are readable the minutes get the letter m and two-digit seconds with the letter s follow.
10h52
